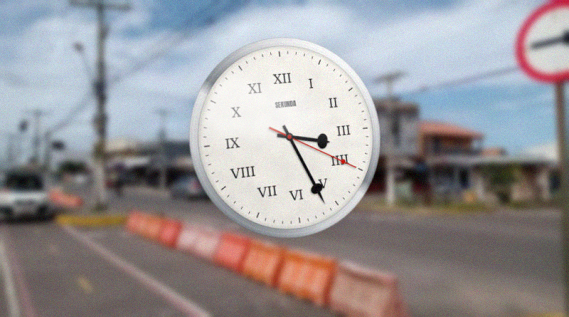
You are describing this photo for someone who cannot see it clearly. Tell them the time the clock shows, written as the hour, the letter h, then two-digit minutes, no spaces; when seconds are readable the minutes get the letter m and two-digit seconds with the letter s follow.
3h26m20s
